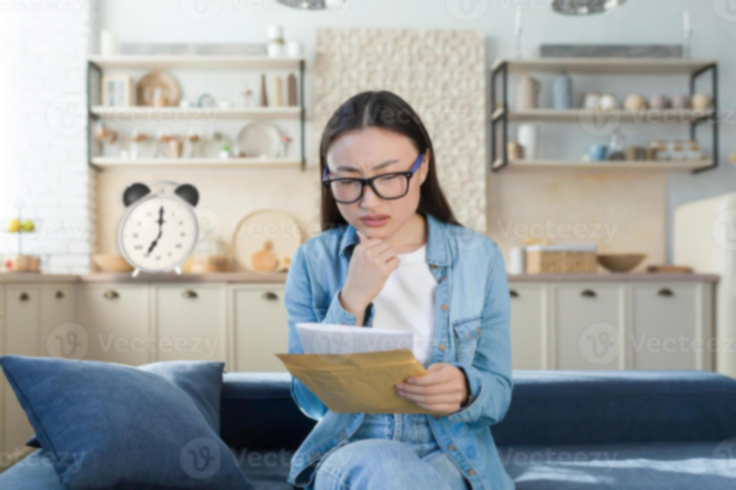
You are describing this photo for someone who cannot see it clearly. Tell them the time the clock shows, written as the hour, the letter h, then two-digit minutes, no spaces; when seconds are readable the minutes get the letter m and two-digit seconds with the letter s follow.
7h00
